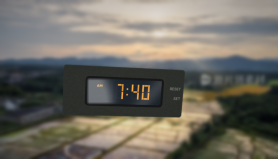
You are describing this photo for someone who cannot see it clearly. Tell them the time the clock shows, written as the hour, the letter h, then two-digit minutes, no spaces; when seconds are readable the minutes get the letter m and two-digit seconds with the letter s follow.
7h40
